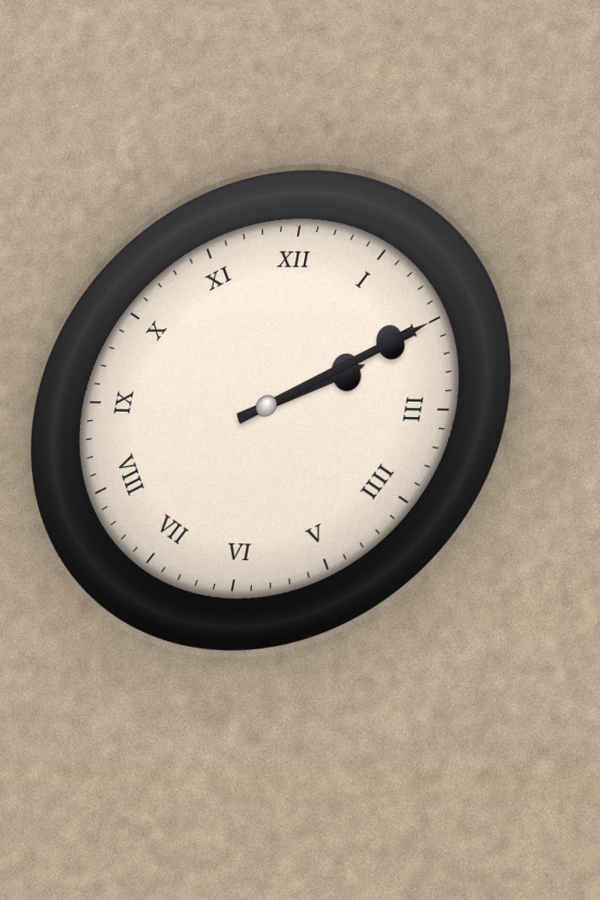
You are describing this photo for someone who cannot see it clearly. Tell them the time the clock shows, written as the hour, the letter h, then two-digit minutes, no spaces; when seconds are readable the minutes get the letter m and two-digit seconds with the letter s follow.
2h10
